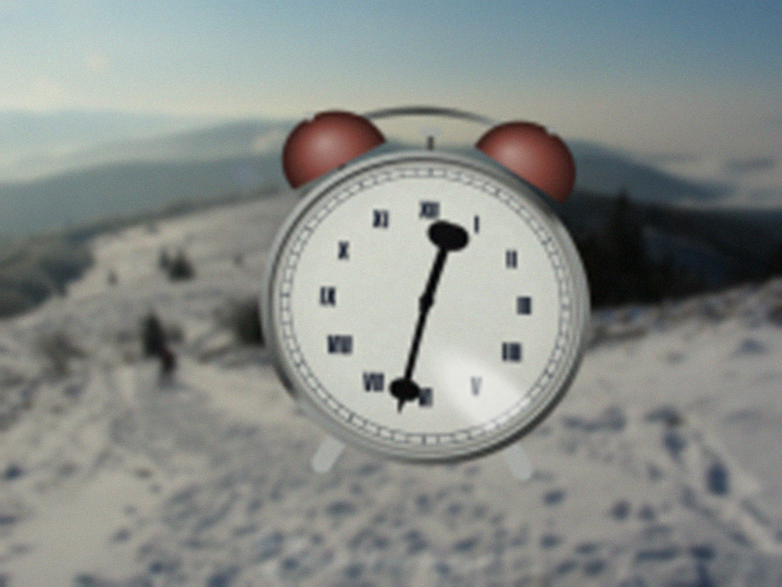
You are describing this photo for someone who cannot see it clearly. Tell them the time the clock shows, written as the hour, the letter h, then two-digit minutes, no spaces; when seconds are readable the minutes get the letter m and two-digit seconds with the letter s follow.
12h32
